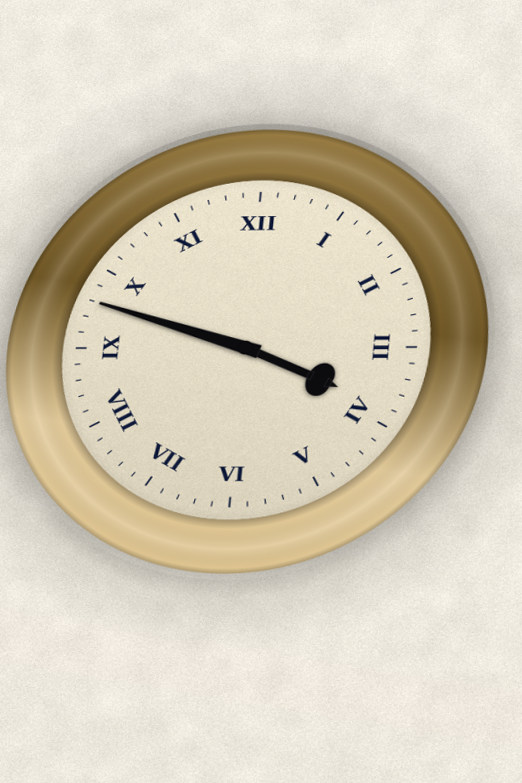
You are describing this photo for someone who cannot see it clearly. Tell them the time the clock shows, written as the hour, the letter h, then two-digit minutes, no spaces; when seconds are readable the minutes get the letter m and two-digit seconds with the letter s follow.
3h48
